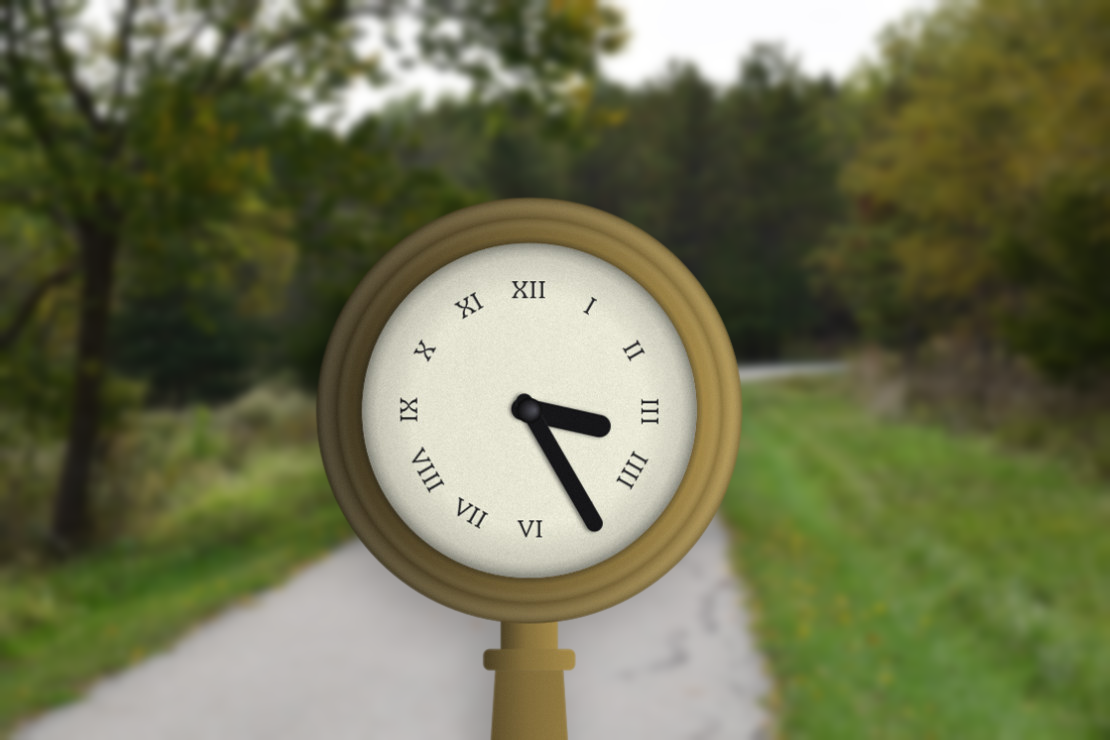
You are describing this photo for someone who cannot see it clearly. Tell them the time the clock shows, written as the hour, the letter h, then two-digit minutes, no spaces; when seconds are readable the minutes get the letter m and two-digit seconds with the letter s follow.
3h25
